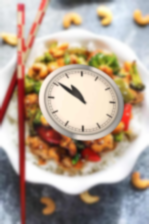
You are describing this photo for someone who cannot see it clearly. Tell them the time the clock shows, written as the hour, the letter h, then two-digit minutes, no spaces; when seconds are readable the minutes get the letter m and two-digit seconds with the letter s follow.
10h51
